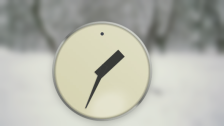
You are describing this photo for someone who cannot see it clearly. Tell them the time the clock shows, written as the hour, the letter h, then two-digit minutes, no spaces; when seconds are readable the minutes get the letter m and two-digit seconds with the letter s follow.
1h34
